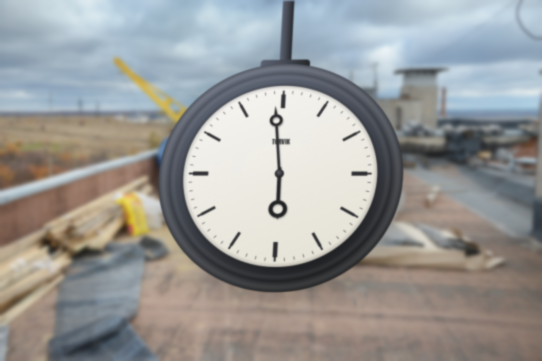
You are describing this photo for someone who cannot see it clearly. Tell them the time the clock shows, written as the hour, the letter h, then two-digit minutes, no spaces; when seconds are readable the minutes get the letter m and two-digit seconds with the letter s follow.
5h59
